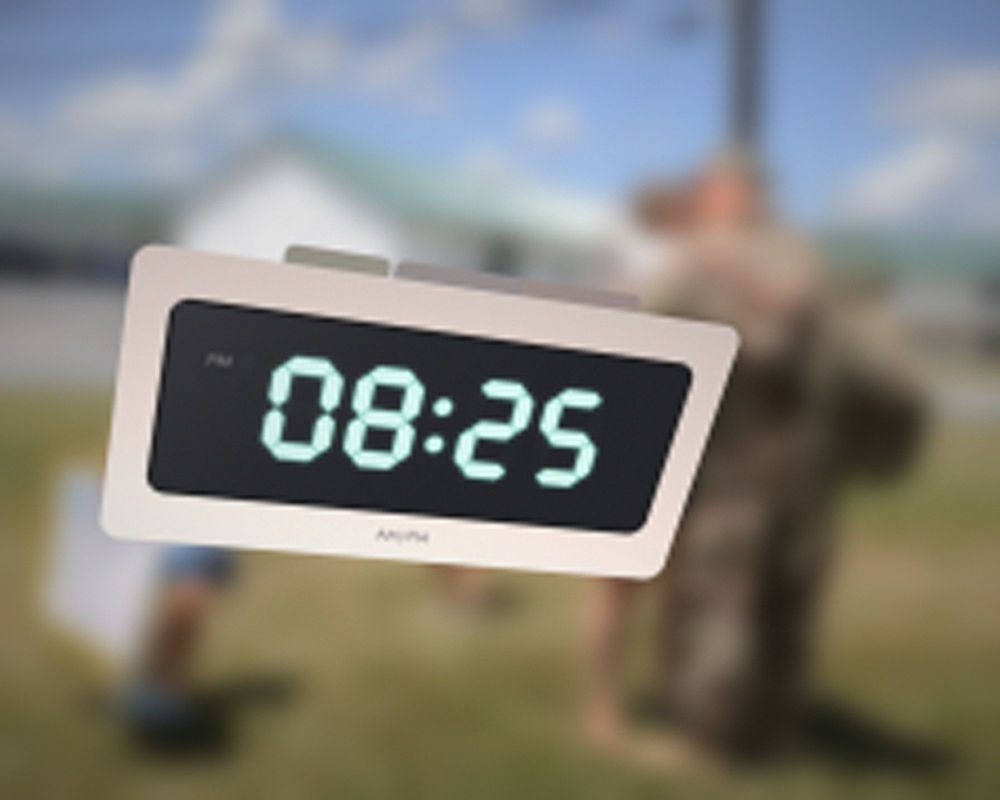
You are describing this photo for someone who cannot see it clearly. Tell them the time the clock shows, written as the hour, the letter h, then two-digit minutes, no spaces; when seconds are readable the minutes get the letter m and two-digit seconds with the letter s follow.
8h25
